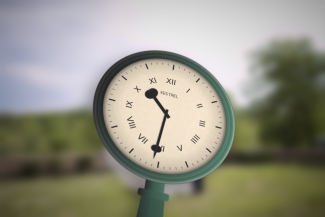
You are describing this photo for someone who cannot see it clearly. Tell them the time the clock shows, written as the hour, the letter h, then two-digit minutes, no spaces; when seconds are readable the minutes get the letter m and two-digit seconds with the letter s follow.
10h31
